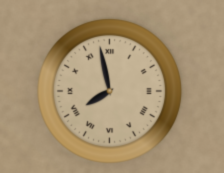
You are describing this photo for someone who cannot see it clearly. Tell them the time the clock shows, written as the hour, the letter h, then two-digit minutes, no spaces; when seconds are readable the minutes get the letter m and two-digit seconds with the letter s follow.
7h58
